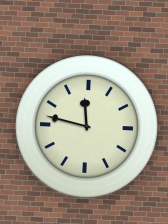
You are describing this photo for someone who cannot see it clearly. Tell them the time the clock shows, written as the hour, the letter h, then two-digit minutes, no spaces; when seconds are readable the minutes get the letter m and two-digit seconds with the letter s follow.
11h47
